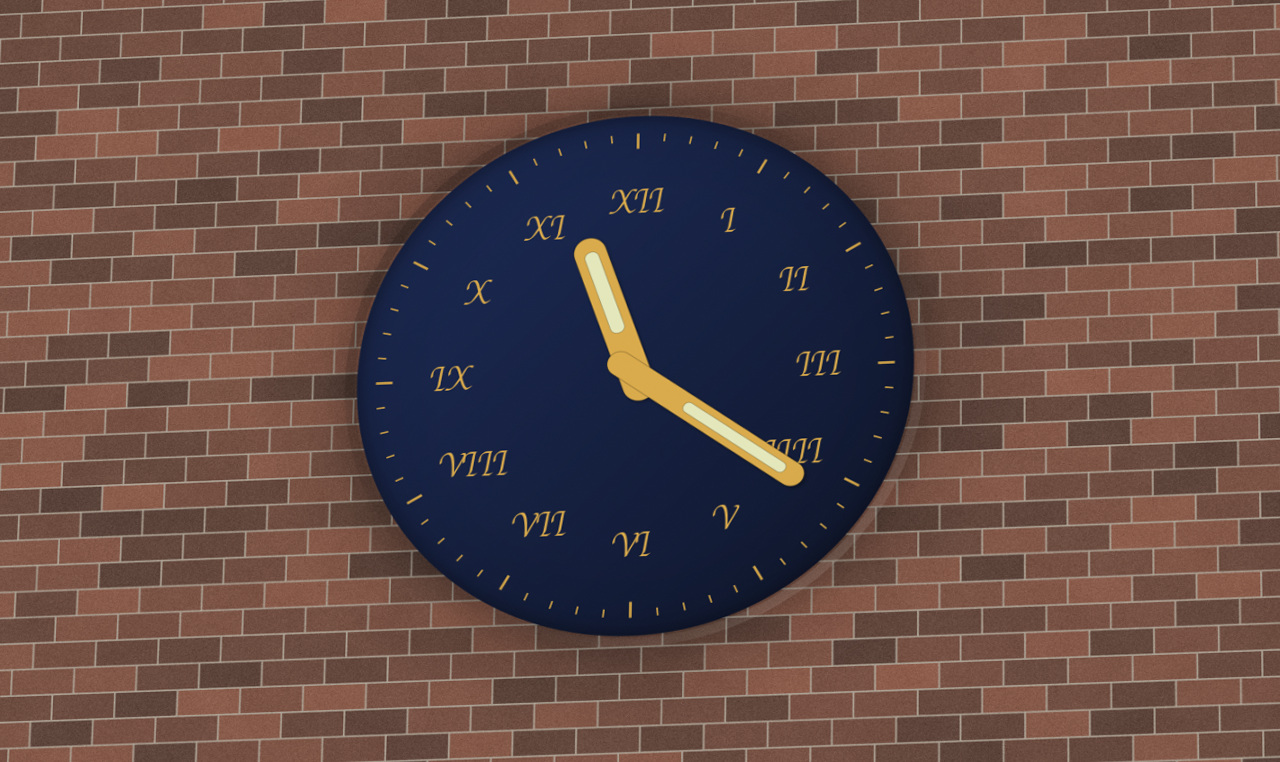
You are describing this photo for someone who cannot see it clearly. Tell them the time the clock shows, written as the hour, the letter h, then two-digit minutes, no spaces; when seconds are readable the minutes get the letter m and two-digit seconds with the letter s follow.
11h21
